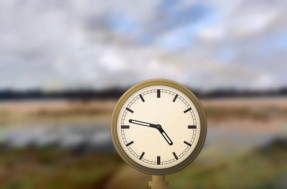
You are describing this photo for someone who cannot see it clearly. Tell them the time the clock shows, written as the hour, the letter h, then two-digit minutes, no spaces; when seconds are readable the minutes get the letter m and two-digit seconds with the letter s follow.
4h47
